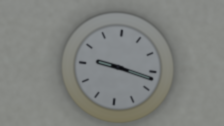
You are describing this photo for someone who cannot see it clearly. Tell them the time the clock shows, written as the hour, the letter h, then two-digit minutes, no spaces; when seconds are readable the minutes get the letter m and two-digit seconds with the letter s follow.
9h17
